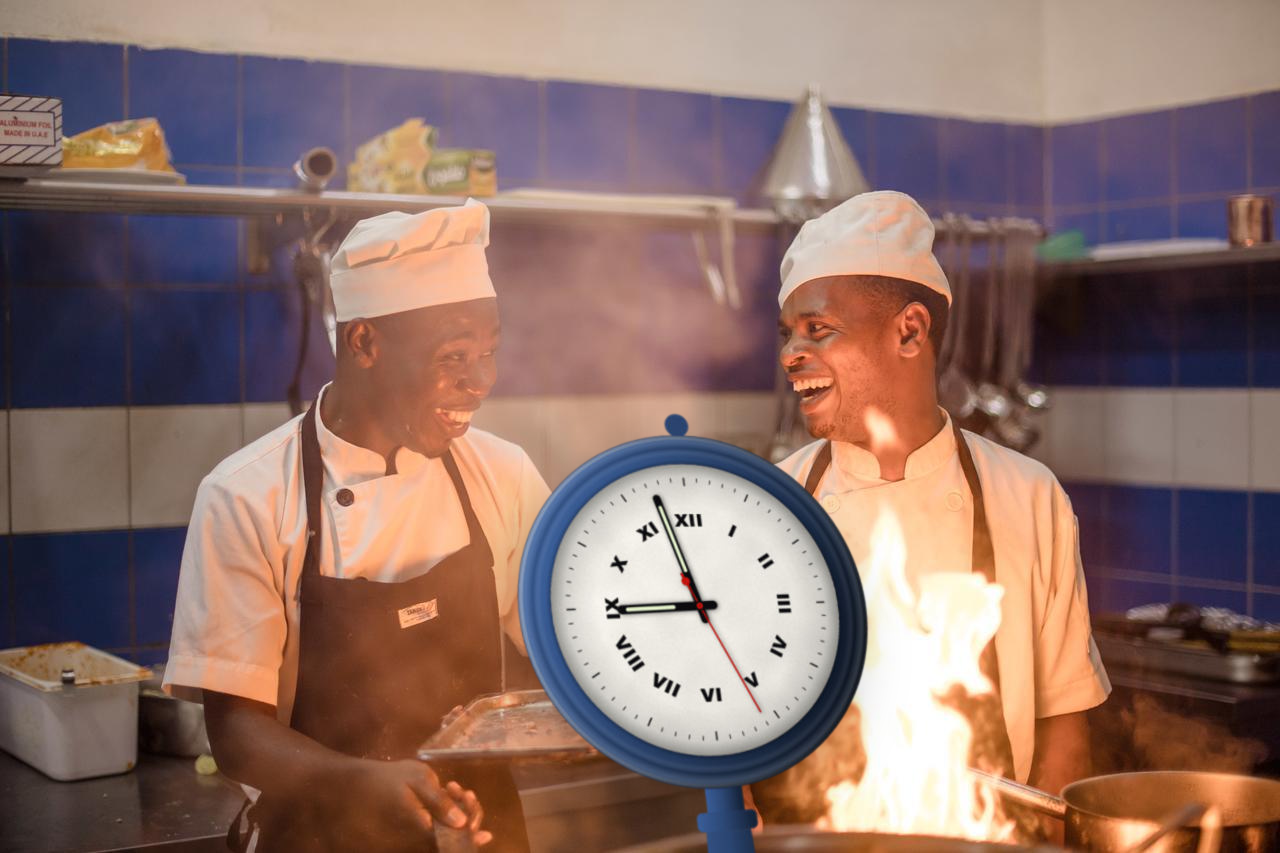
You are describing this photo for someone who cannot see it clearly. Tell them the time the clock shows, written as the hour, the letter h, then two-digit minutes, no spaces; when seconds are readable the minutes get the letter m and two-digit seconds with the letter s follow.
8h57m26s
